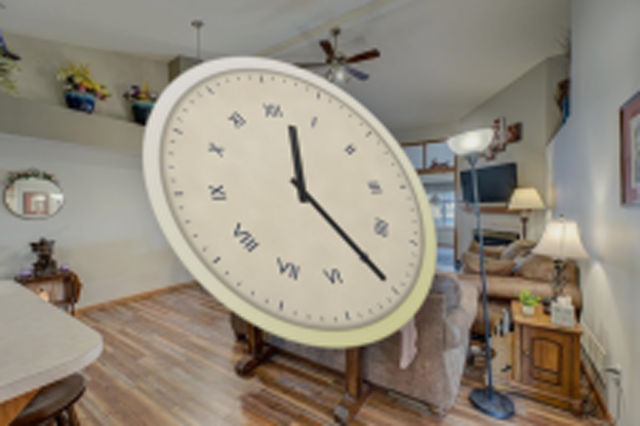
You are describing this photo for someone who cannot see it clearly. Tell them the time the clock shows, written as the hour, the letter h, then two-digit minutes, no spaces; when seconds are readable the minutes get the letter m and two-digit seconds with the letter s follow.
12h25
